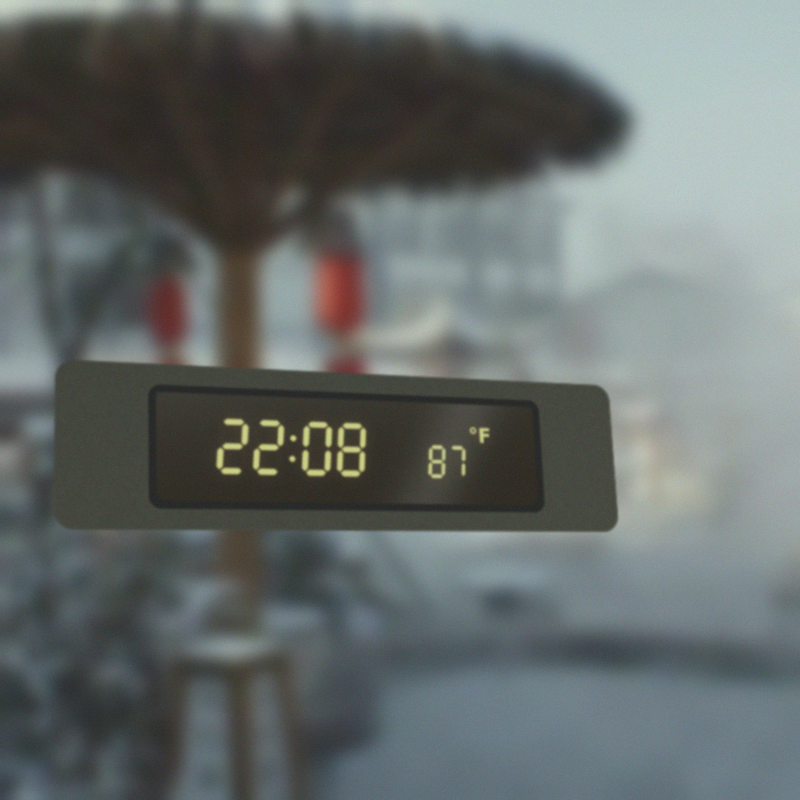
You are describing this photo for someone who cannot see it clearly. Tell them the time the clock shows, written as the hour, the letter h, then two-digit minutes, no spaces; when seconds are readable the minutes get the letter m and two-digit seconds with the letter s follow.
22h08
